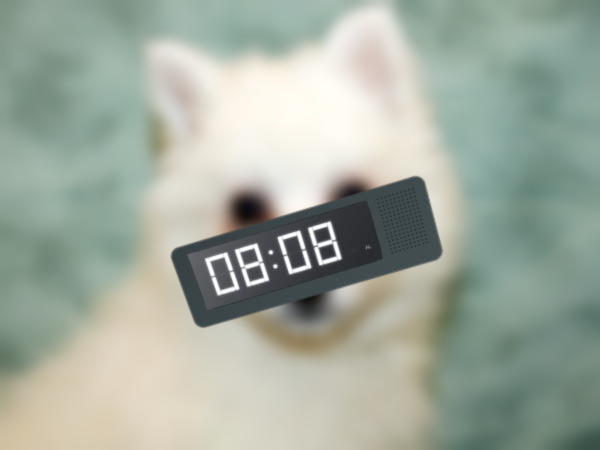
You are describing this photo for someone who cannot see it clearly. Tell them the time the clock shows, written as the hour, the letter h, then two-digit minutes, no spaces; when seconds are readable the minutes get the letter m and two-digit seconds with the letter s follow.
8h08
